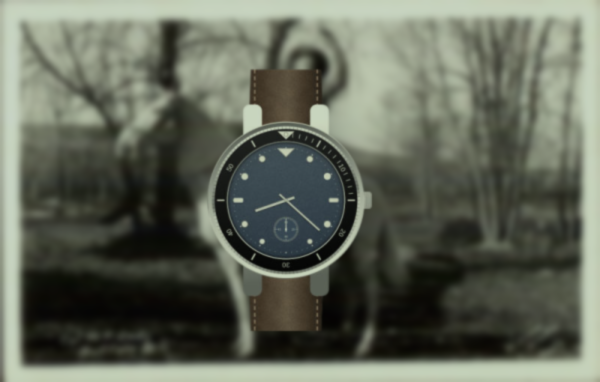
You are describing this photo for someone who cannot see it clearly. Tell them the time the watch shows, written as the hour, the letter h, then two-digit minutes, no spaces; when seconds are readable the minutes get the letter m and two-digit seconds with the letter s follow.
8h22
